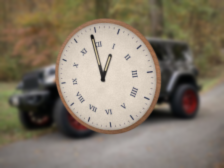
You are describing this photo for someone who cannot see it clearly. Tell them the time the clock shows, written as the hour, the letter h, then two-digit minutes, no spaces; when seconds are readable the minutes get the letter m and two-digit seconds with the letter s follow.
12h59
